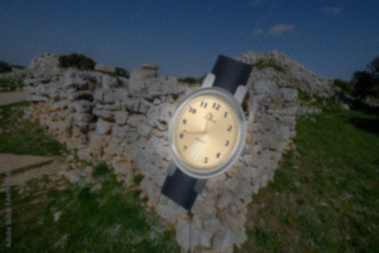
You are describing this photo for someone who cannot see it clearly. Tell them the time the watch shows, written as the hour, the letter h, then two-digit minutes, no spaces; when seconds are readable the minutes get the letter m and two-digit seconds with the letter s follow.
11h41
